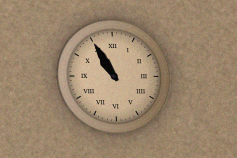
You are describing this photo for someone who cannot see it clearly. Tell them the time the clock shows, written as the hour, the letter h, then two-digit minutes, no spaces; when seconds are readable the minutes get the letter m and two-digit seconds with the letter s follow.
10h55
